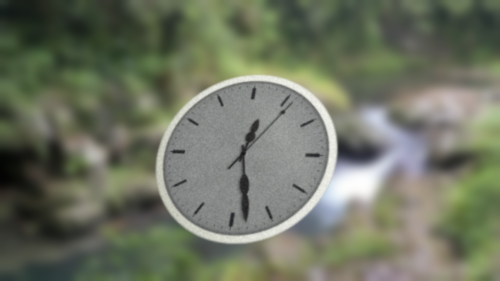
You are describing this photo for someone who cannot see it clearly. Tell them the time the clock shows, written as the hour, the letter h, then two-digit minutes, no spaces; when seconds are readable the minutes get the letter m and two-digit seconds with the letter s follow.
12h28m06s
